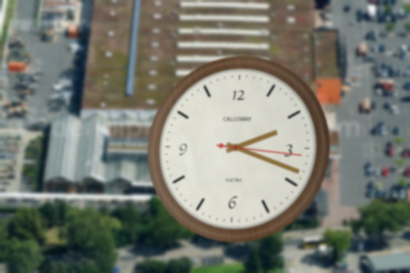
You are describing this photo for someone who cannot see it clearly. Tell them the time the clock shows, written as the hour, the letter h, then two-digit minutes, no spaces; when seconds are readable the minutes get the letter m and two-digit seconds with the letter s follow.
2h18m16s
